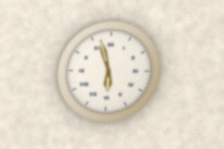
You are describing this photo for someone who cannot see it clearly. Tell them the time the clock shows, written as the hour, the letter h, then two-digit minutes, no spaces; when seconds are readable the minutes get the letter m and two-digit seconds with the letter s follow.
5h57
